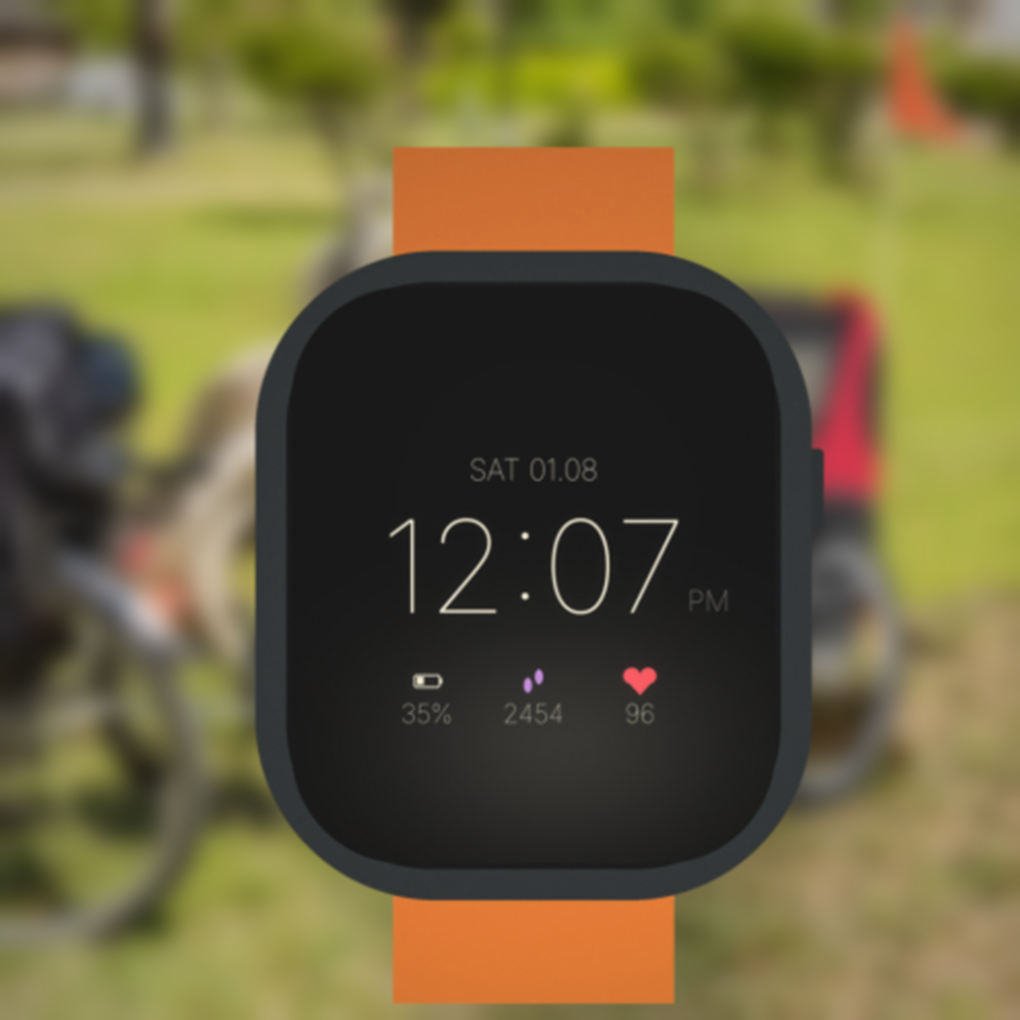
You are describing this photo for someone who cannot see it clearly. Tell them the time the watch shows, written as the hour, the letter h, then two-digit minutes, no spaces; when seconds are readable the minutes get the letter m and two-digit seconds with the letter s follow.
12h07
